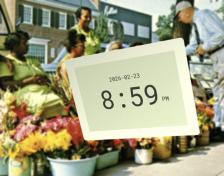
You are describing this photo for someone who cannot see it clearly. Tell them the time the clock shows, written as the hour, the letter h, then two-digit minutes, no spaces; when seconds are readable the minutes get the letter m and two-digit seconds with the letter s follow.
8h59
